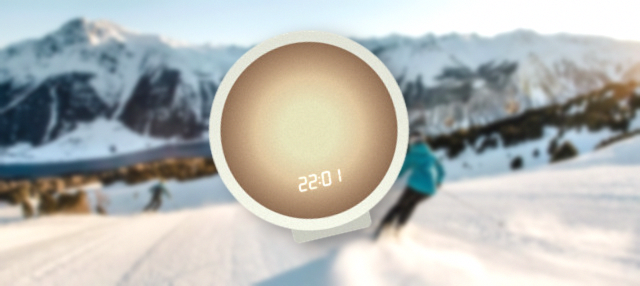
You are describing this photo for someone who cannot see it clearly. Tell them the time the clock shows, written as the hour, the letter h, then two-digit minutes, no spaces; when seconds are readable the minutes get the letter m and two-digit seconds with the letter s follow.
22h01
